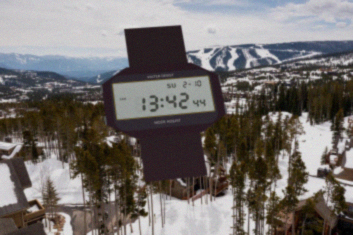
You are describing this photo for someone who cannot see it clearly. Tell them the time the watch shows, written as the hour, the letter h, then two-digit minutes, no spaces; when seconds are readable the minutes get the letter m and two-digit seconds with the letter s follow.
13h42
